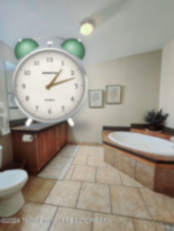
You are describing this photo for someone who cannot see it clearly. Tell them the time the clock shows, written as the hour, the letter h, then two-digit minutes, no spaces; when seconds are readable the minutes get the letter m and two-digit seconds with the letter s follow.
1h12
